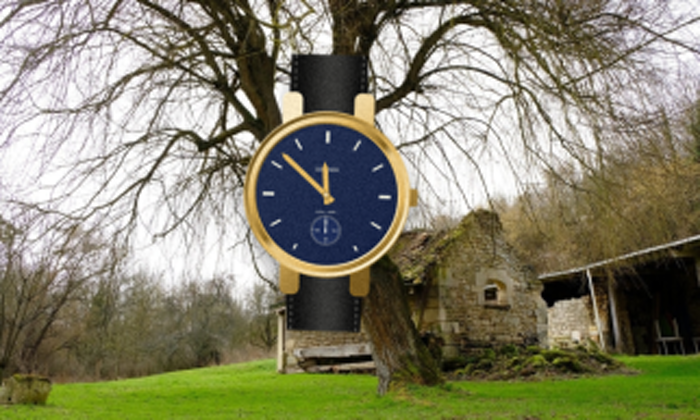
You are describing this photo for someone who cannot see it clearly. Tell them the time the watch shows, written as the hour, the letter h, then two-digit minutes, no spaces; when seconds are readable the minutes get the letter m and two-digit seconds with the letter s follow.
11h52
